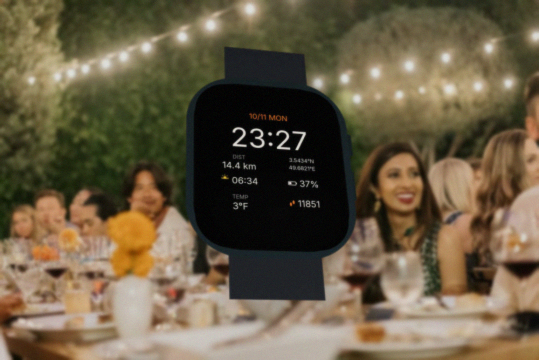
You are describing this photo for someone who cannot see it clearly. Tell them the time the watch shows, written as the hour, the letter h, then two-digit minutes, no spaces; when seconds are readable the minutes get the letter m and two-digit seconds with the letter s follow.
23h27
